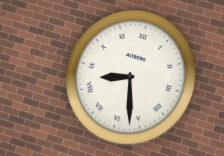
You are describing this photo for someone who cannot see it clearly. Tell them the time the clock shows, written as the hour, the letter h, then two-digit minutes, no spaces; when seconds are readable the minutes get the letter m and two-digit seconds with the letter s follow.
8h27
